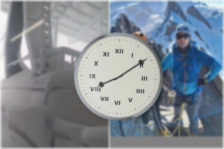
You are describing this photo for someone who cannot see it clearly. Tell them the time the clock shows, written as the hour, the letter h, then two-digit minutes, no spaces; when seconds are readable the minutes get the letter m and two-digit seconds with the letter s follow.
8h09
